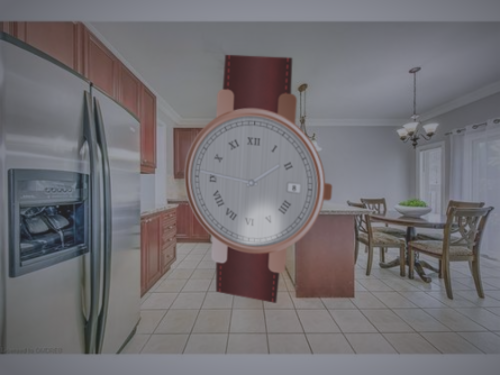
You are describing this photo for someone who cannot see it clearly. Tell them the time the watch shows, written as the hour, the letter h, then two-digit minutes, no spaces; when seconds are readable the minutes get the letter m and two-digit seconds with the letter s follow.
1h46
